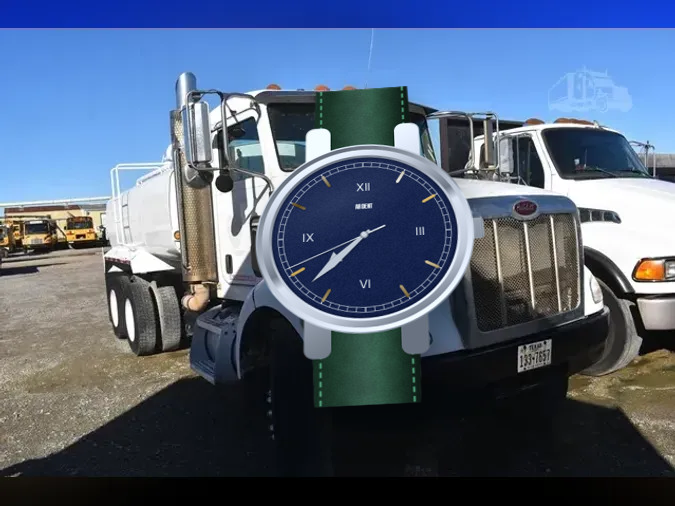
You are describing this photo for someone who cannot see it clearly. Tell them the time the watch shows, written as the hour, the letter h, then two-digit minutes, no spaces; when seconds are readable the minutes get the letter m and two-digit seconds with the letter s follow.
7h37m41s
